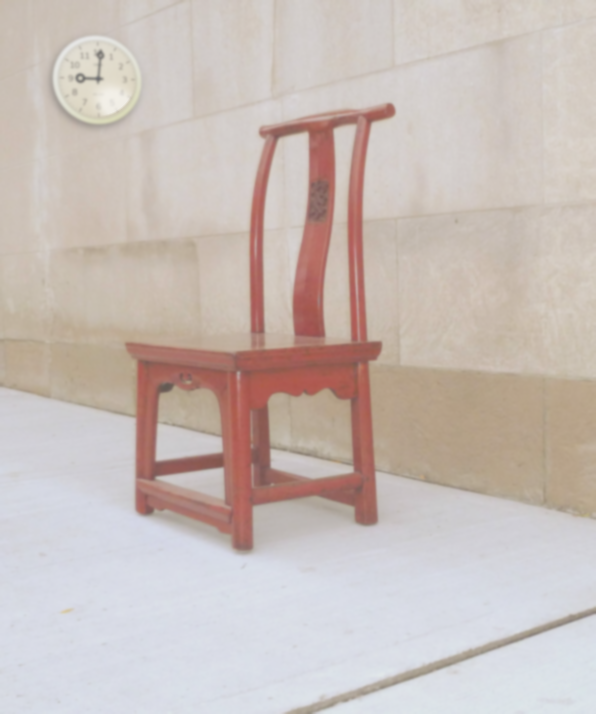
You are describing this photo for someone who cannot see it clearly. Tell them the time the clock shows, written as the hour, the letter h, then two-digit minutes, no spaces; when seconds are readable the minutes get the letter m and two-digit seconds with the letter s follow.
9h01
